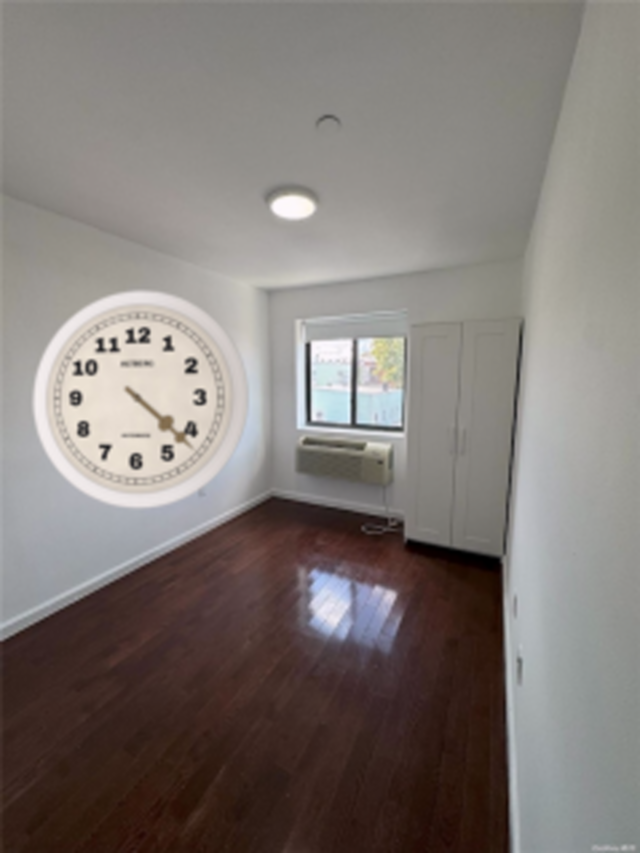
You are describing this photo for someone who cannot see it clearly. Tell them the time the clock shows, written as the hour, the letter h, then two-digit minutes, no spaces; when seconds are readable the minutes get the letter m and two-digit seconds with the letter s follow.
4h22
